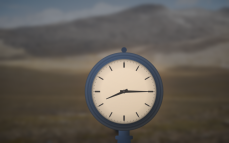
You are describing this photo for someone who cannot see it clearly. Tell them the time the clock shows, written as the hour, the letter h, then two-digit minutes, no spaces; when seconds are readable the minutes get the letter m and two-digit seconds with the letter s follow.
8h15
